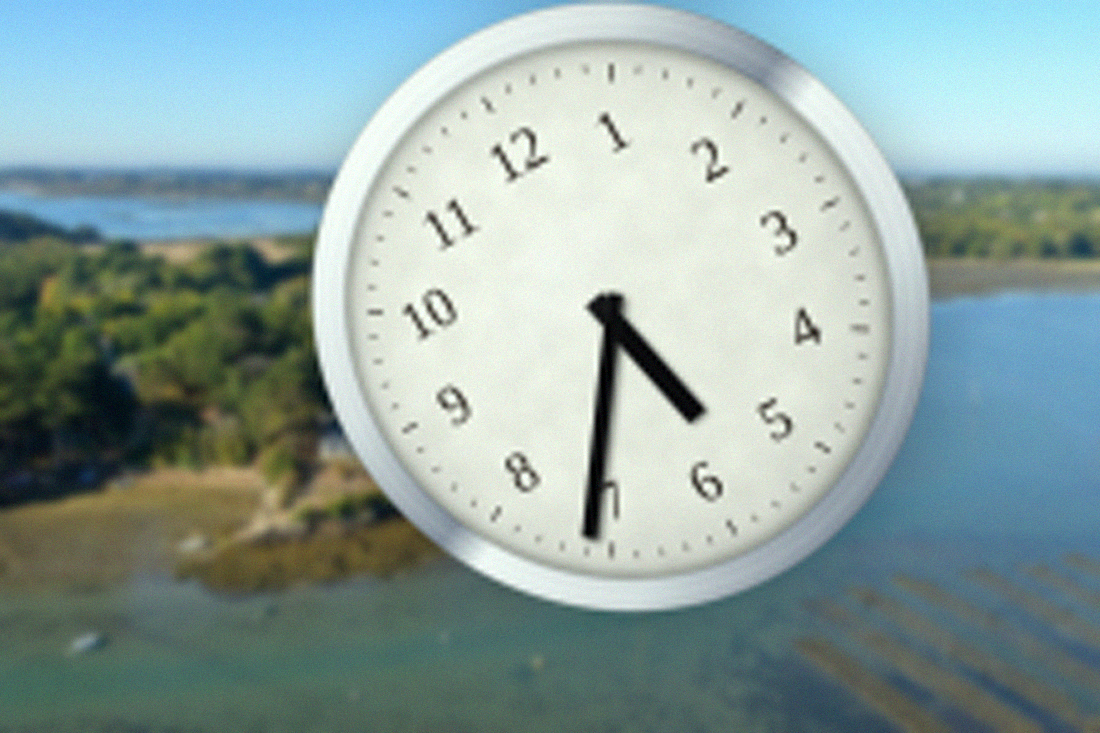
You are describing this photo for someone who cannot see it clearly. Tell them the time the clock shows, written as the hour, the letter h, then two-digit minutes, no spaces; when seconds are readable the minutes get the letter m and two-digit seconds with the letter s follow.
5h36
